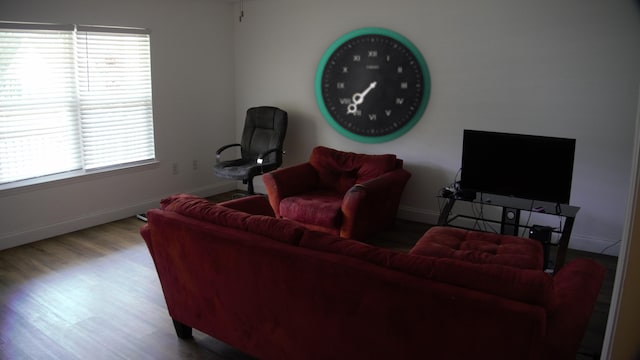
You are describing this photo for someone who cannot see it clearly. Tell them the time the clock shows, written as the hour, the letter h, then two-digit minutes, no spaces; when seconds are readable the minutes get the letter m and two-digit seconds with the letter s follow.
7h37
